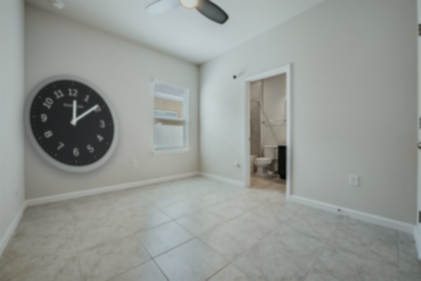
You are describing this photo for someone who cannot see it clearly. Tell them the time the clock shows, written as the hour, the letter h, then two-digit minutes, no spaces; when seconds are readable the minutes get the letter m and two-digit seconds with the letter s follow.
12h09
